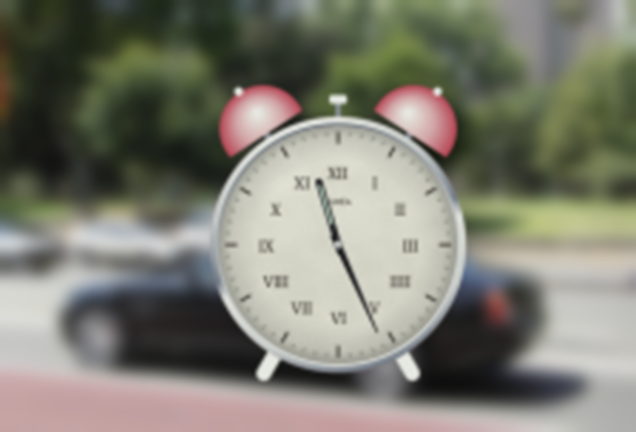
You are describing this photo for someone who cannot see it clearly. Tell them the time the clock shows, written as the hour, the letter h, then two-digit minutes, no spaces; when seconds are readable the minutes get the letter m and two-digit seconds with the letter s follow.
11h26
